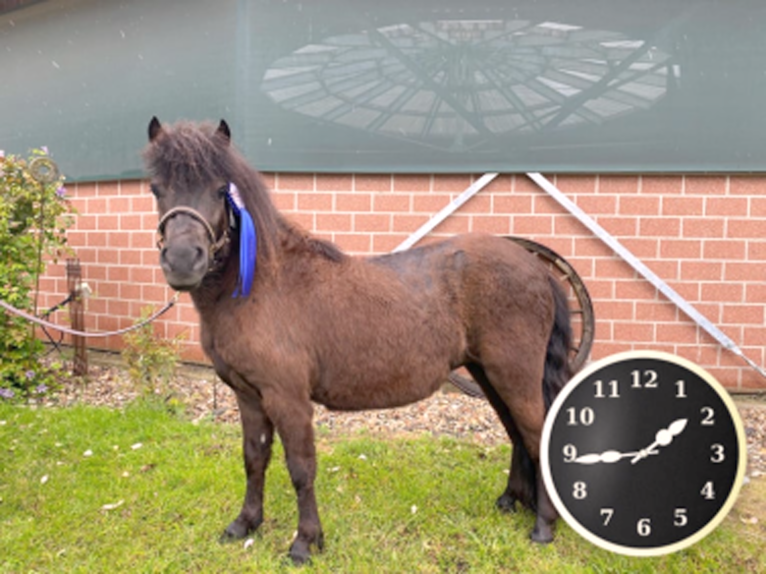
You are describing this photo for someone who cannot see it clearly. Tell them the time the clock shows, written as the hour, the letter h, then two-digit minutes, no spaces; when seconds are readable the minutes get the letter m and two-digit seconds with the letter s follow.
1h44
